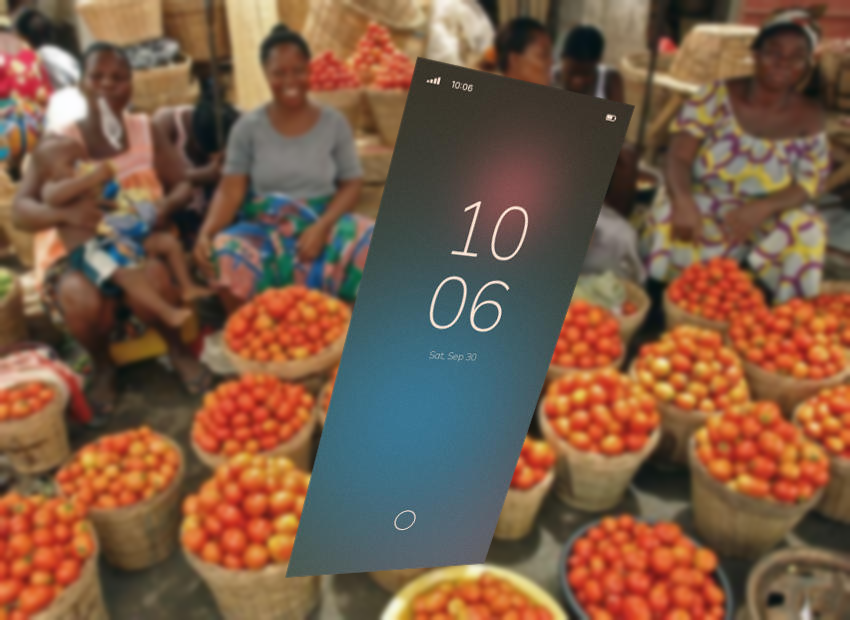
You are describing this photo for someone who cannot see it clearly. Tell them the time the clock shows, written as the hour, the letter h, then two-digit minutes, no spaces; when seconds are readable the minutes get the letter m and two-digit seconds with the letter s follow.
10h06
